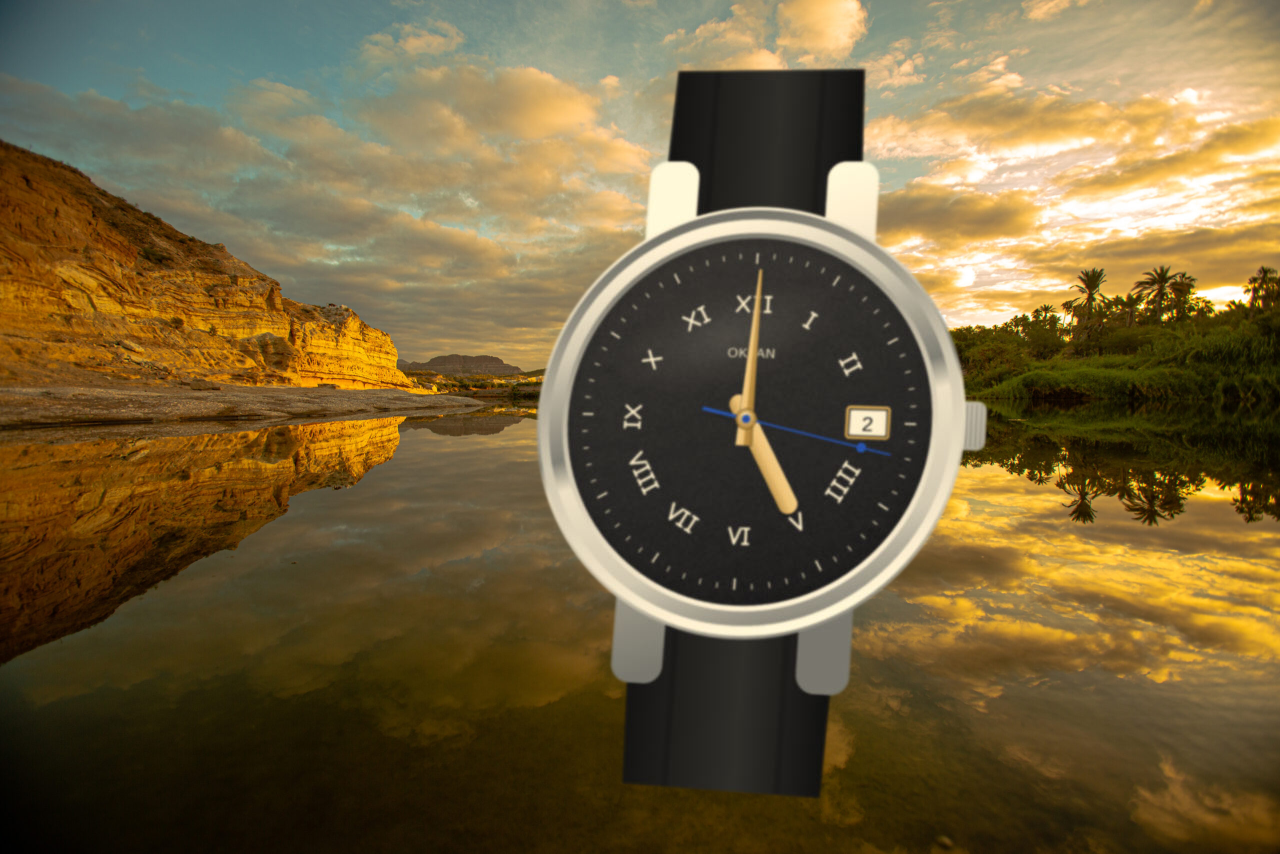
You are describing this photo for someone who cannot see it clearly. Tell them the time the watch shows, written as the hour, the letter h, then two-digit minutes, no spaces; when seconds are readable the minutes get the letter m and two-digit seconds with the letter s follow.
5h00m17s
